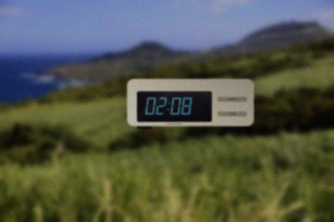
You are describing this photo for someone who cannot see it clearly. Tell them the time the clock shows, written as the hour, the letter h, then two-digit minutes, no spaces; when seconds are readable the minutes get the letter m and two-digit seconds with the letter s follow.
2h08
